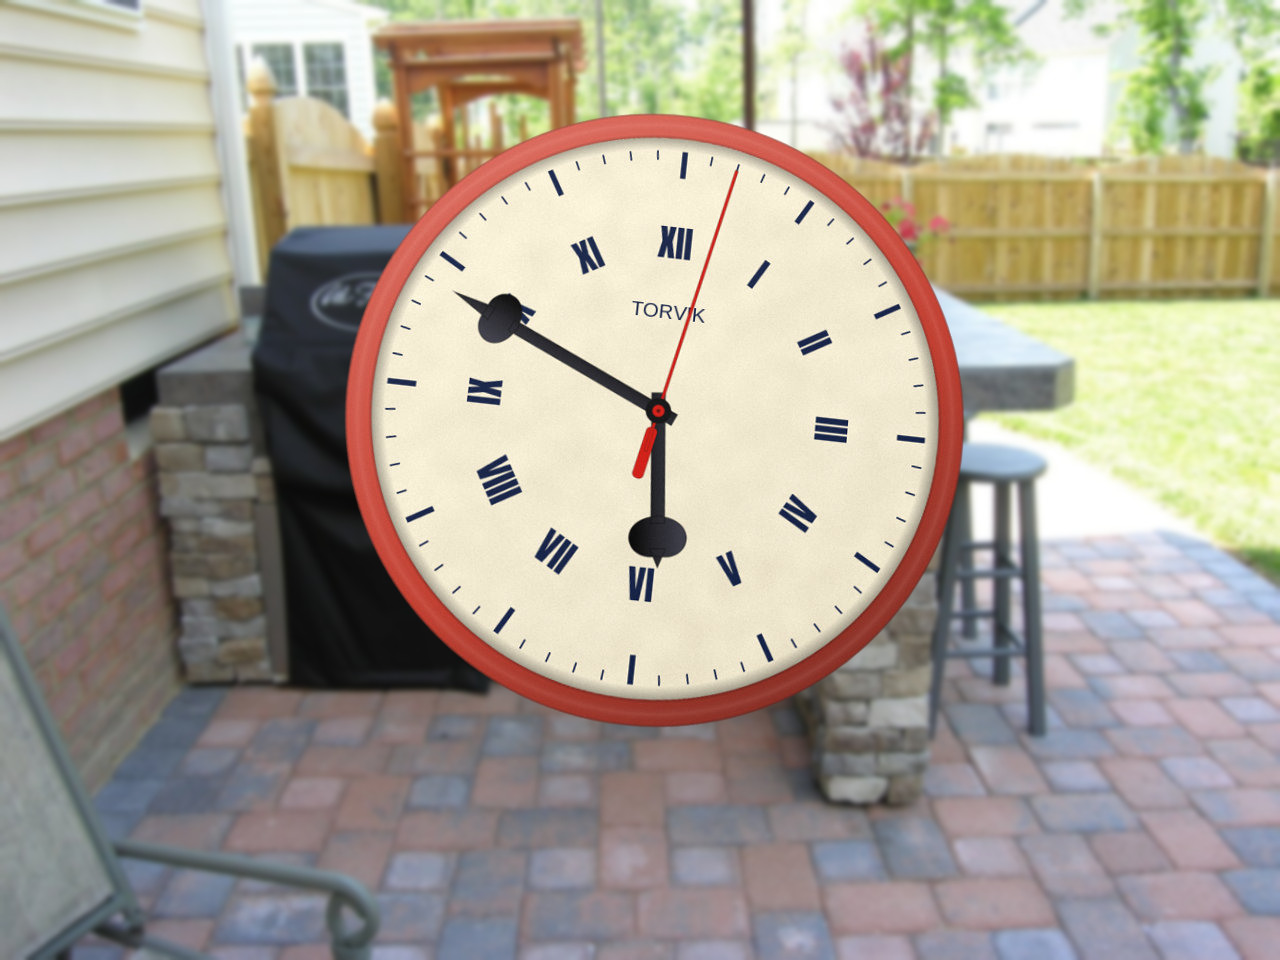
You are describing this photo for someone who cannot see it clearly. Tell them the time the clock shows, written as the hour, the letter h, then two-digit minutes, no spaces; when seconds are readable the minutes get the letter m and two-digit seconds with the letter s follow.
5h49m02s
